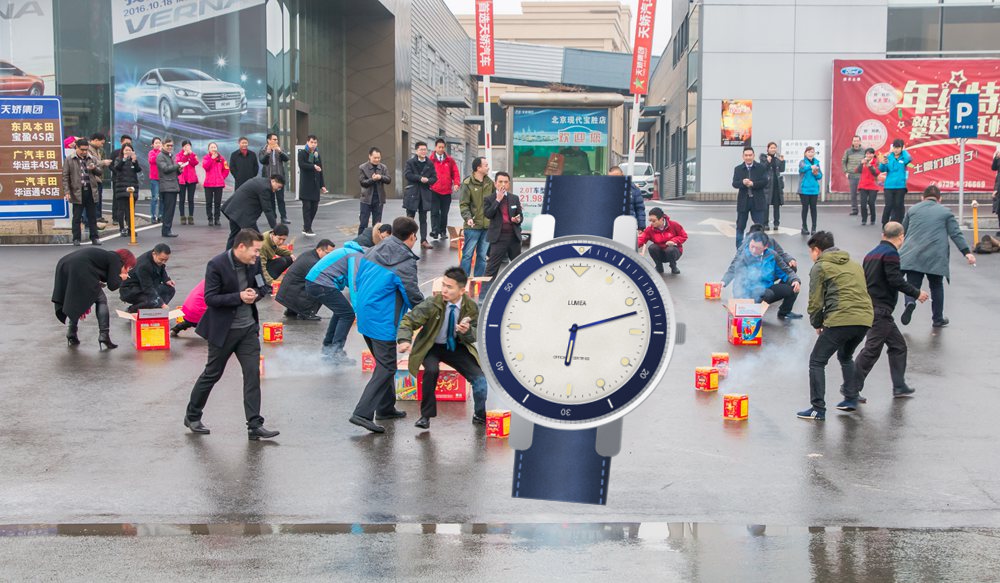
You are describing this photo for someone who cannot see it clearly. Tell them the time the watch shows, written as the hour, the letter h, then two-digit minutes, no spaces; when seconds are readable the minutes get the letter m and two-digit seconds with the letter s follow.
6h12
